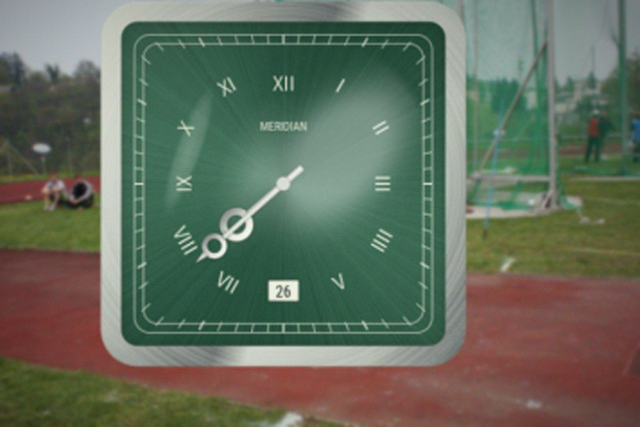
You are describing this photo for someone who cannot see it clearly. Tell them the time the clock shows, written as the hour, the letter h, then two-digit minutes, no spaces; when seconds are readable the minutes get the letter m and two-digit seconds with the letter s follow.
7h38
